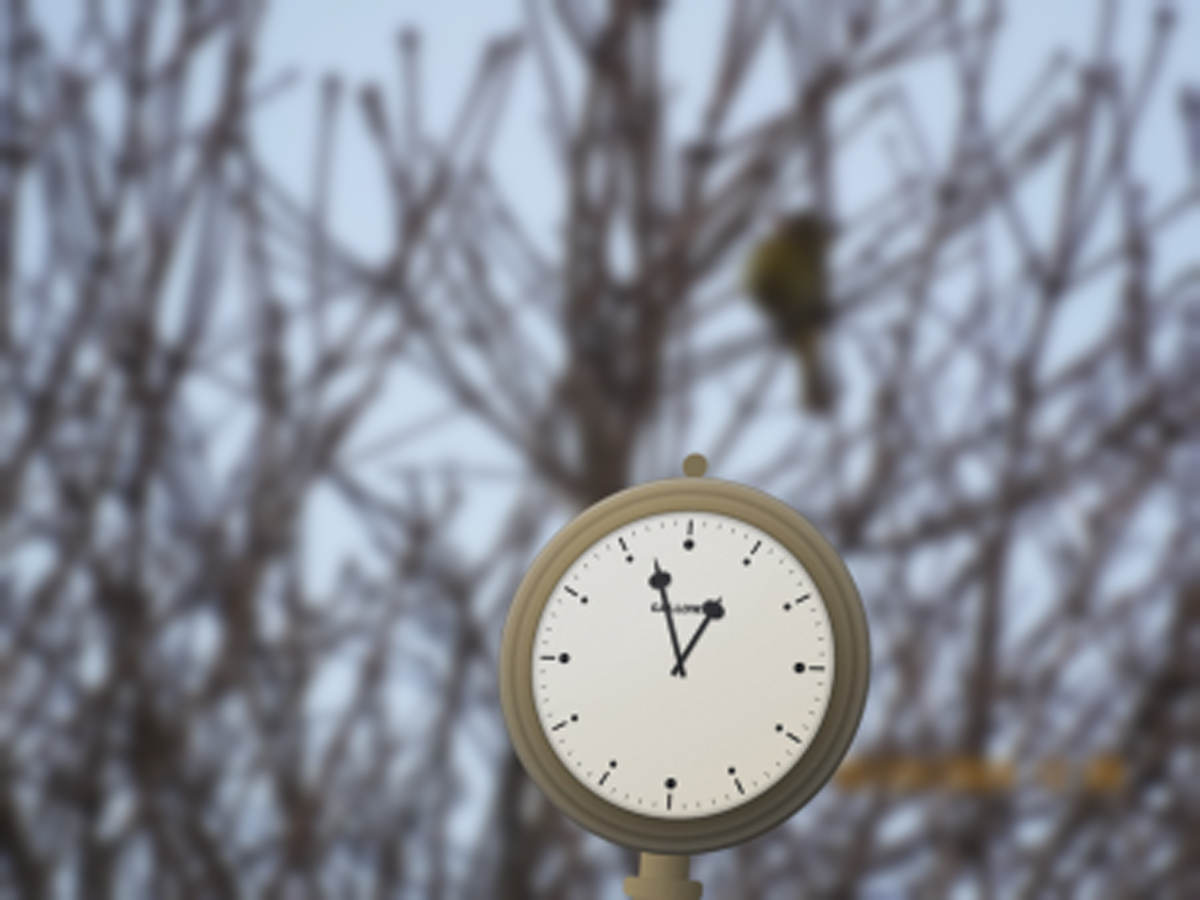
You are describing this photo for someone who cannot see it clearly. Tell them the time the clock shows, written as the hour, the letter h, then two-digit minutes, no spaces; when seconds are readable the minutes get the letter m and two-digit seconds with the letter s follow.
12h57
